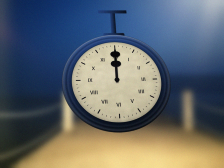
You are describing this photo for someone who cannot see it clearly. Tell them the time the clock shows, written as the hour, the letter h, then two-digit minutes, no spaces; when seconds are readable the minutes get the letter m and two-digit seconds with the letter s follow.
12h00
